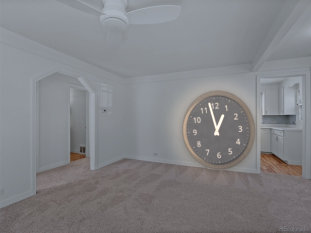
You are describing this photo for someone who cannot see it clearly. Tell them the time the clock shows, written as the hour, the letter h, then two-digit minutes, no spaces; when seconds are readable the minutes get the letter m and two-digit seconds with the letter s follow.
12h58
